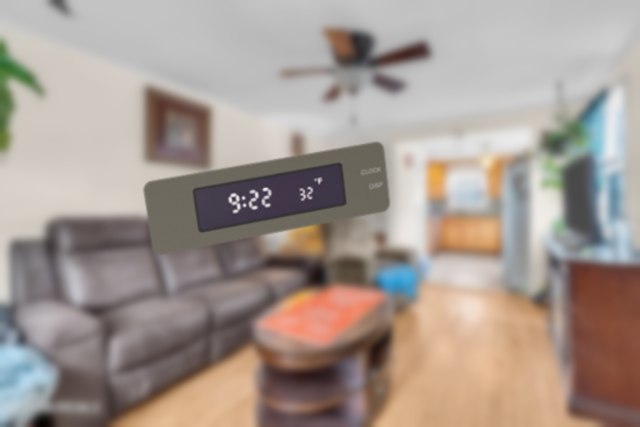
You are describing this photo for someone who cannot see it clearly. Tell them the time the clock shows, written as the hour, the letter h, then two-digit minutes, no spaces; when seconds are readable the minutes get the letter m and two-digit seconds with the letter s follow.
9h22
